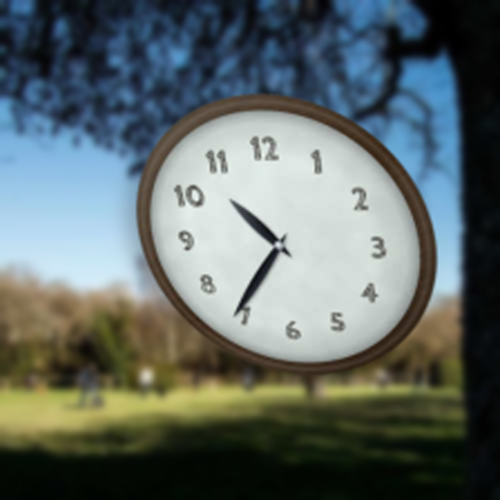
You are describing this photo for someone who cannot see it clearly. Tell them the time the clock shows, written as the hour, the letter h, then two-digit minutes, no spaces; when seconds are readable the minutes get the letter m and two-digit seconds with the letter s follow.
10h36
